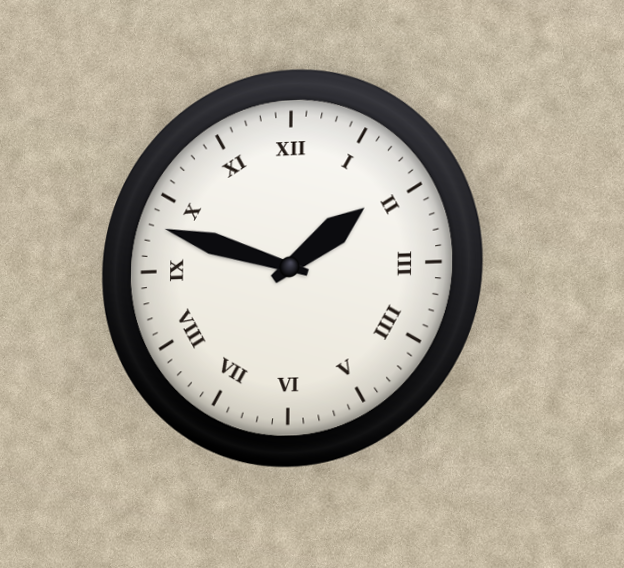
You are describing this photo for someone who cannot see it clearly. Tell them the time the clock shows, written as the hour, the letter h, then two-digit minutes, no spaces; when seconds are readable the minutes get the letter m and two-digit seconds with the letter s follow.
1h48
